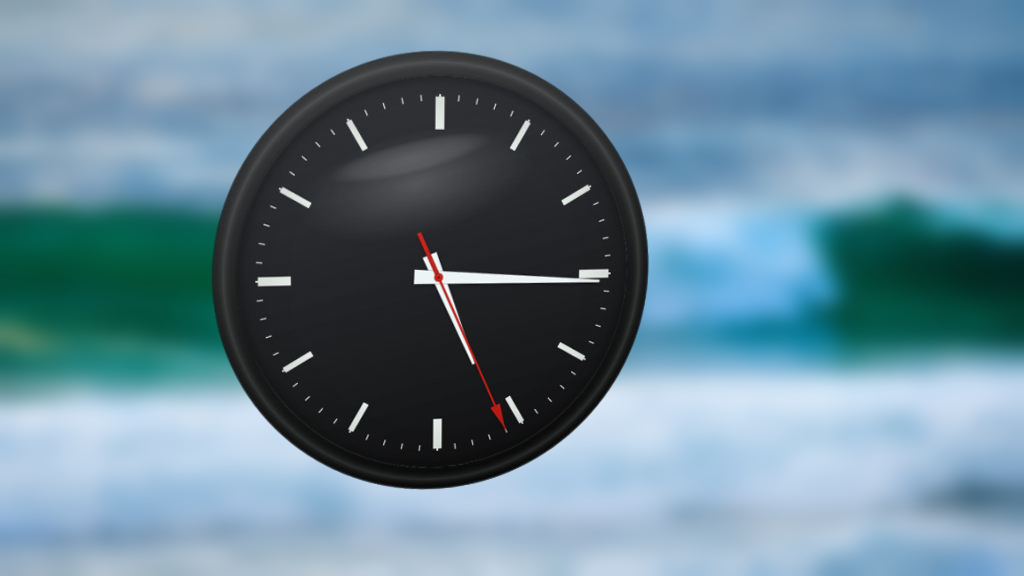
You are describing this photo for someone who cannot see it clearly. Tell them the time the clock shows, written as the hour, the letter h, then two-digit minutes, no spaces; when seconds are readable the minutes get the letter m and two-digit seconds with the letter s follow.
5h15m26s
